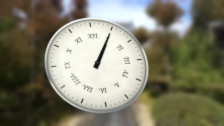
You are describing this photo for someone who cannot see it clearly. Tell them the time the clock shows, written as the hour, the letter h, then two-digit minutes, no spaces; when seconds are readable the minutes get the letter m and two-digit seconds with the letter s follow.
1h05
